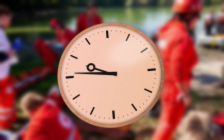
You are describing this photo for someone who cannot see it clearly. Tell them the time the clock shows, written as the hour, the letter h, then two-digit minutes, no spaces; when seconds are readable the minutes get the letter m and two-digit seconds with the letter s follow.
9h46
